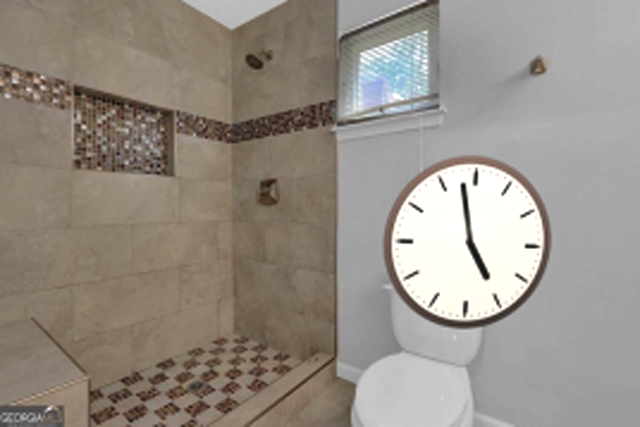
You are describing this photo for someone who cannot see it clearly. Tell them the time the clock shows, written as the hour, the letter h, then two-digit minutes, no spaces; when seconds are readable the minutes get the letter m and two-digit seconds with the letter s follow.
4h58
